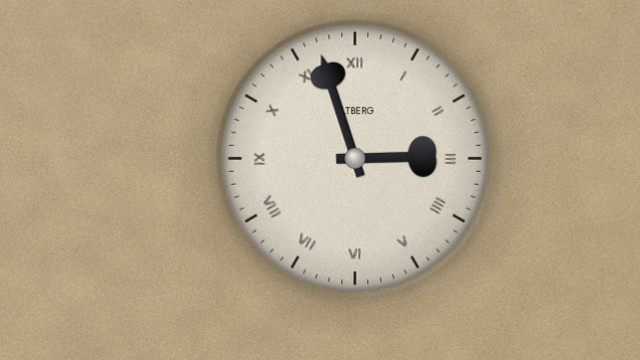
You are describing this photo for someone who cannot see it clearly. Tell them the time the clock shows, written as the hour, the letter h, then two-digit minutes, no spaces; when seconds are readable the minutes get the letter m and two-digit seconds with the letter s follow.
2h57
